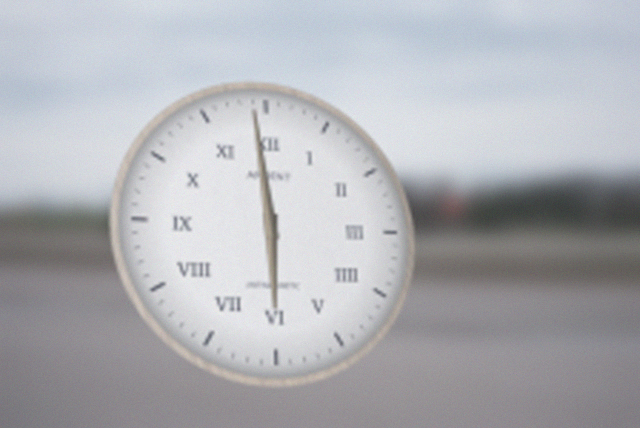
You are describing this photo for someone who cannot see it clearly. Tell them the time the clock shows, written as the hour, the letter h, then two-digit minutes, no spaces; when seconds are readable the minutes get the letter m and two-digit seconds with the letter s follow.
5h59
